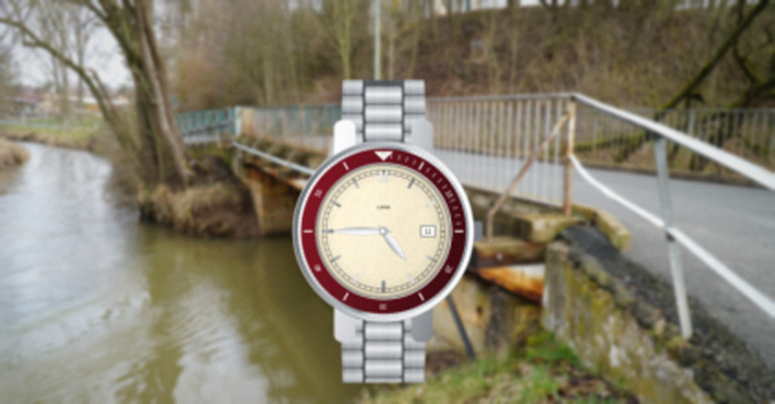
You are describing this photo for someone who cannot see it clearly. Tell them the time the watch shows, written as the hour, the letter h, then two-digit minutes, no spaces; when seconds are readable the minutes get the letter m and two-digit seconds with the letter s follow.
4h45
